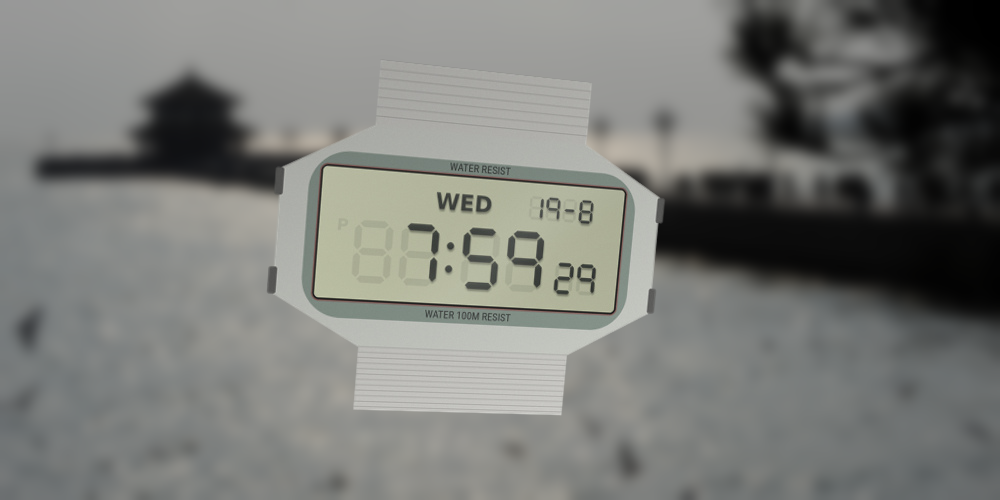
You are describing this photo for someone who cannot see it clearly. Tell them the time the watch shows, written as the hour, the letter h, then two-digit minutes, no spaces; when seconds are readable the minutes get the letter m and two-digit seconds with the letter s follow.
7h59m29s
